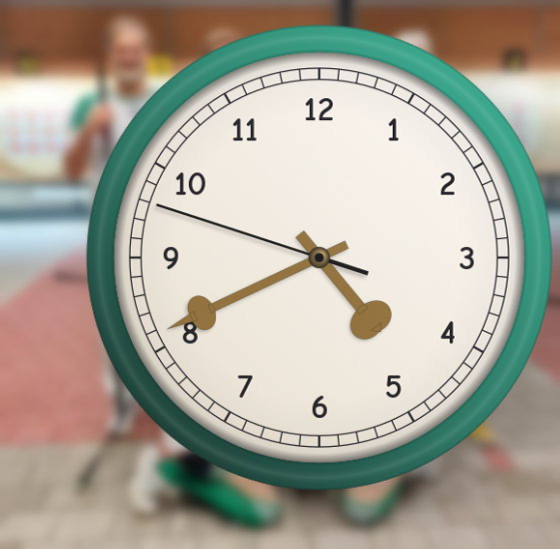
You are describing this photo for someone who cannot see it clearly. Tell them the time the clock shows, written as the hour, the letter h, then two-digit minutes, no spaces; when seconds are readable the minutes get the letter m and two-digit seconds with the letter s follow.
4h40m48s
